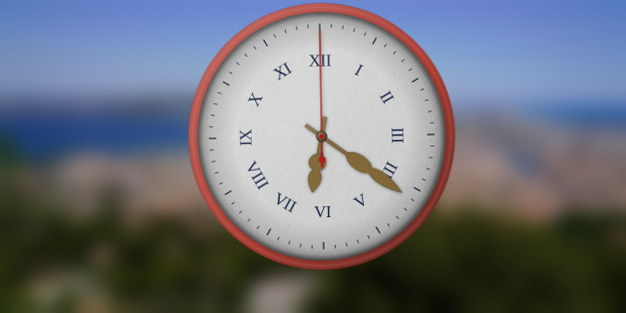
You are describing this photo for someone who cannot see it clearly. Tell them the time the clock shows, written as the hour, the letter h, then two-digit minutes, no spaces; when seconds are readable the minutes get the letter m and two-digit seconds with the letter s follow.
6h21m00s
